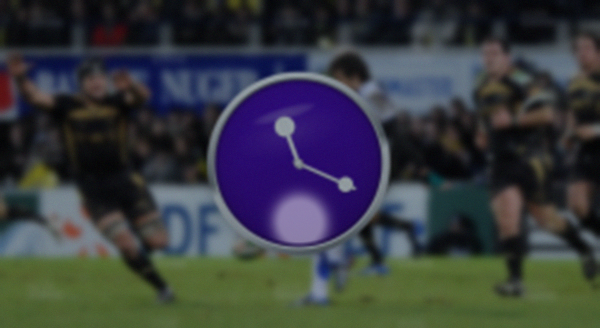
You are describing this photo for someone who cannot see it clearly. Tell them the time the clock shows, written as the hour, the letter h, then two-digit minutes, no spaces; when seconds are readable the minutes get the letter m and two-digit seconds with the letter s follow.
11h19
